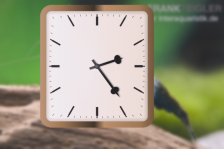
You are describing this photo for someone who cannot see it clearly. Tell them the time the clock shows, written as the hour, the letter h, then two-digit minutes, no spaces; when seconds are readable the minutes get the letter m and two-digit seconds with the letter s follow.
2h24
